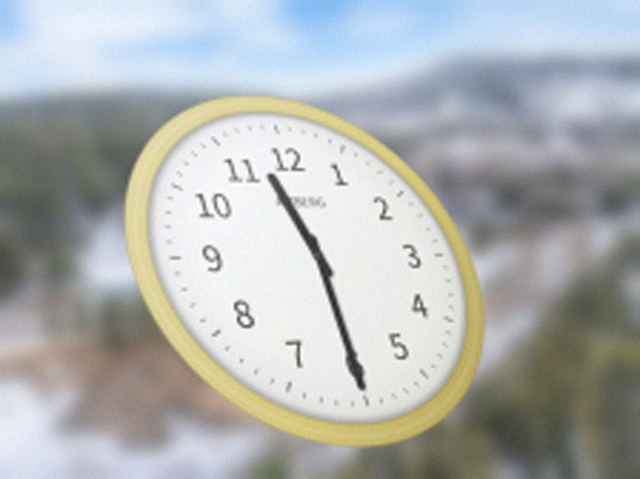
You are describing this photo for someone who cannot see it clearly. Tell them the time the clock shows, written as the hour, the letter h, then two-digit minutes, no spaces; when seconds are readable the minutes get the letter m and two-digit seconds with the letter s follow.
11h30
